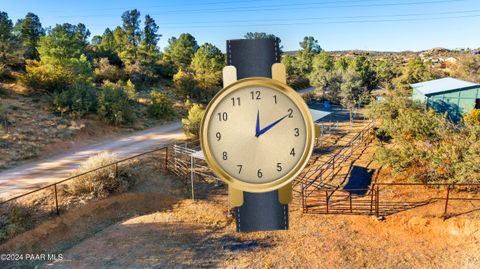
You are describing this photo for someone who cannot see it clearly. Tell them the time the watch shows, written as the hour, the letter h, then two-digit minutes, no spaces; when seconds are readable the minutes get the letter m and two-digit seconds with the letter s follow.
12h10
